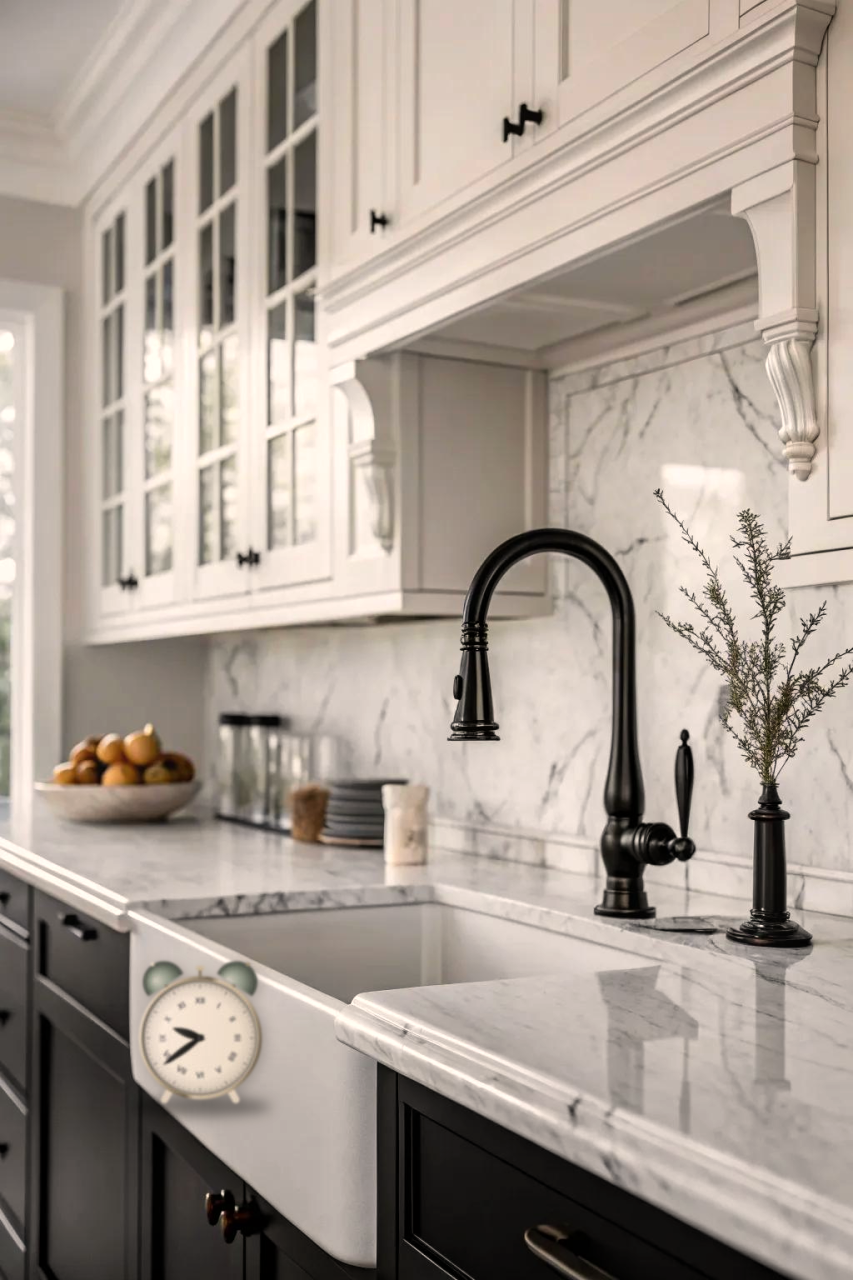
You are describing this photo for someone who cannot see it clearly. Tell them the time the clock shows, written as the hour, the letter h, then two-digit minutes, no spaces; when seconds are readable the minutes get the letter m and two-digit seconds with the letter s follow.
9h39
